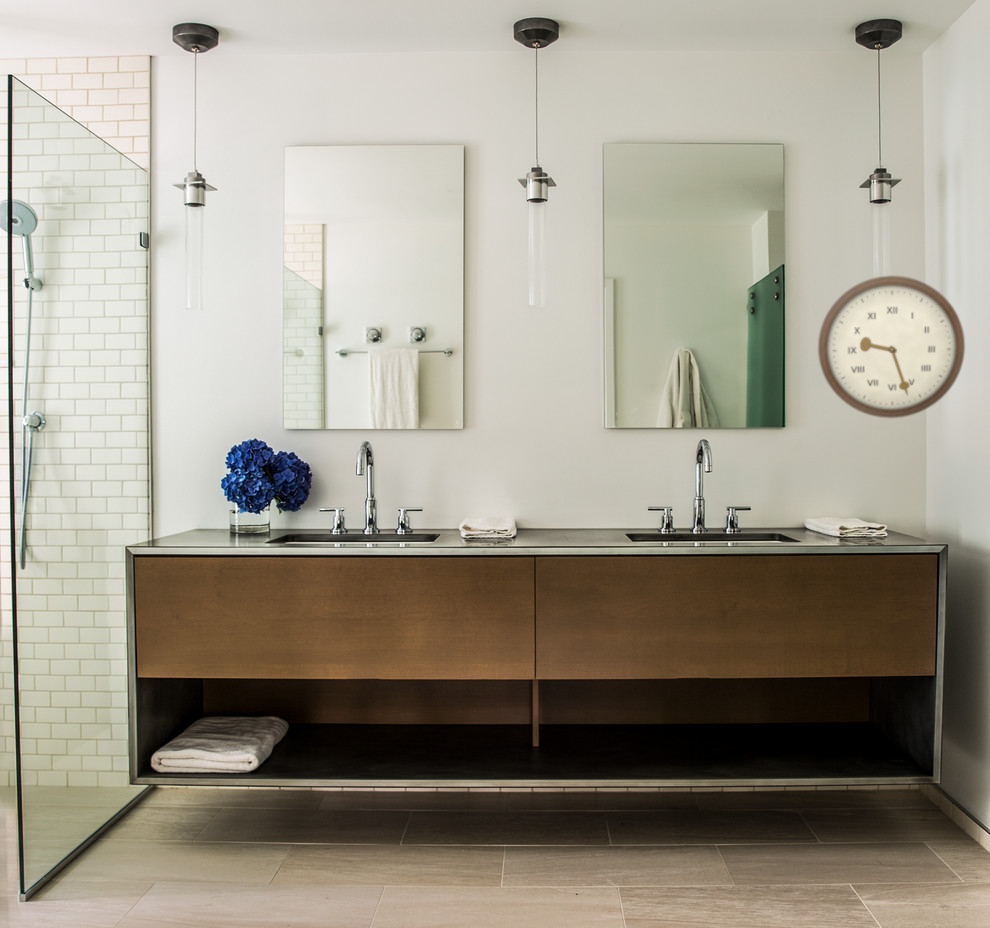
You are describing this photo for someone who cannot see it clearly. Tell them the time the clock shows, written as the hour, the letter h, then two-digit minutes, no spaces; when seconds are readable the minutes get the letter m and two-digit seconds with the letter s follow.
9h27
